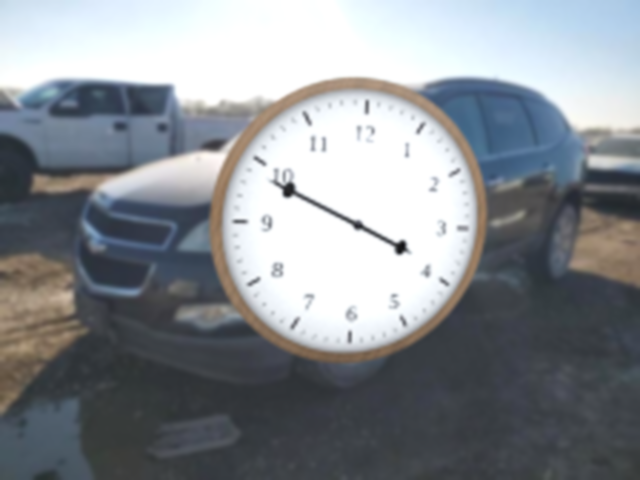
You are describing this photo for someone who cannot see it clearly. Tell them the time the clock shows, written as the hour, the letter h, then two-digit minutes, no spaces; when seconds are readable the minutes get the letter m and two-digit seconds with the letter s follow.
3h49
